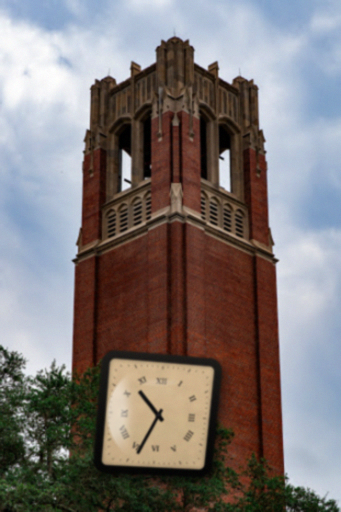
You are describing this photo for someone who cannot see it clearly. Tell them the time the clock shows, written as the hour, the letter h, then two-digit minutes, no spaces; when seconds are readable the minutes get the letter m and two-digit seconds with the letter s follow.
10h34
